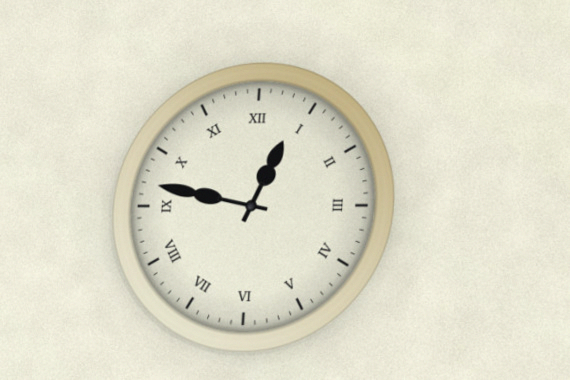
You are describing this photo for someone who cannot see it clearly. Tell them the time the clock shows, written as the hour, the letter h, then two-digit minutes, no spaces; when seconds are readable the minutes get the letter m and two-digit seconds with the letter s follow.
12h47
